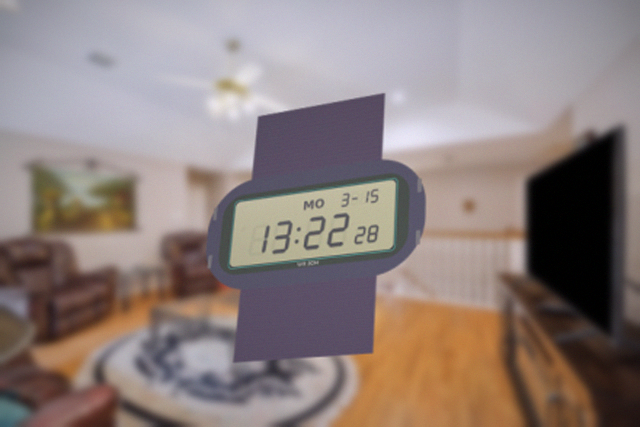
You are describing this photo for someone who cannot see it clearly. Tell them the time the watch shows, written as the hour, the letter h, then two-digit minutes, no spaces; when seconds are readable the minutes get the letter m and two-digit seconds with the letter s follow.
13h22m28s
